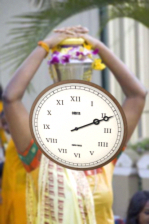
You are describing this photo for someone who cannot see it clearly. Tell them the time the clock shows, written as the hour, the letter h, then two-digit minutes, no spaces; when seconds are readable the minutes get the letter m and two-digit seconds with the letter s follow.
2h11
